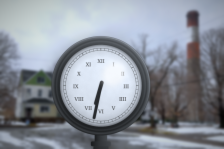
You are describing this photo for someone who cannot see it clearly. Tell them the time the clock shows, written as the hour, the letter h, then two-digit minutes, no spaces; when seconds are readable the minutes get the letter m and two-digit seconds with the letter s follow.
6h32
